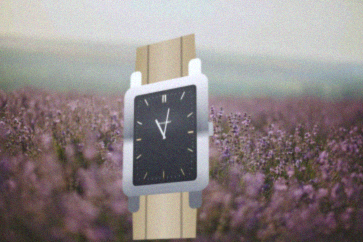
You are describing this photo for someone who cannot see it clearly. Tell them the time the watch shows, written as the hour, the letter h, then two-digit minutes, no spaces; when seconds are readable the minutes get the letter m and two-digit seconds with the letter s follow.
11h02
